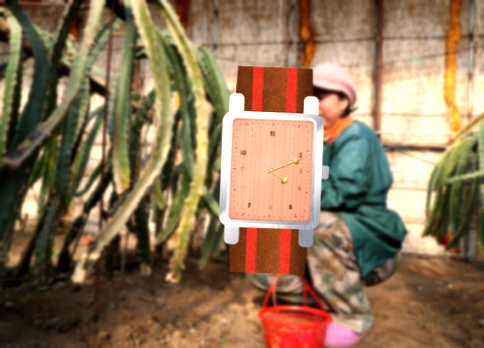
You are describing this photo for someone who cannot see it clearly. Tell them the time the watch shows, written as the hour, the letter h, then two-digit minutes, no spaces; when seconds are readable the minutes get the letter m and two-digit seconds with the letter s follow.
4h11
